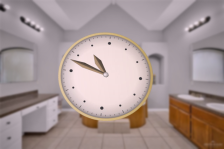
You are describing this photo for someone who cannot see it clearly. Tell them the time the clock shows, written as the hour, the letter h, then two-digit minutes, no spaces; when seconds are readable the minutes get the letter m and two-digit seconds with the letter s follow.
10h48
